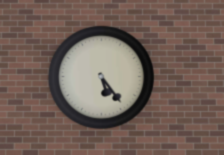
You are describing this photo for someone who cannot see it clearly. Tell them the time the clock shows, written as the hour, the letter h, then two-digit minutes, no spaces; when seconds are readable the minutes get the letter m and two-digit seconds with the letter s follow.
5h24
